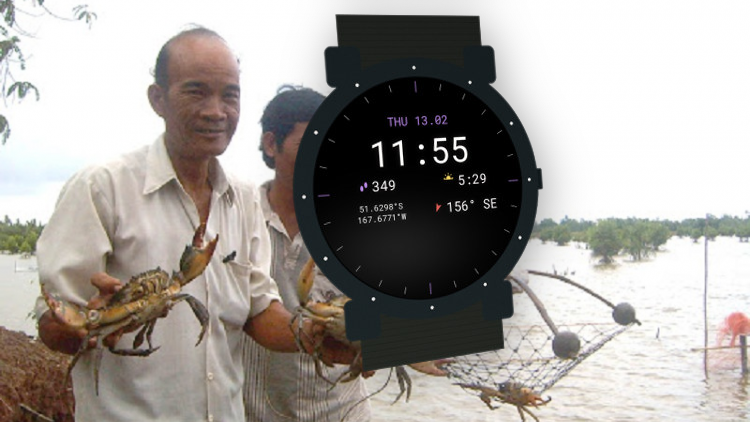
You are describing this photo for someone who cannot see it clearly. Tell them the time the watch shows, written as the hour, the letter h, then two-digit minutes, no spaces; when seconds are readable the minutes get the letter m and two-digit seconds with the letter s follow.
11h55
